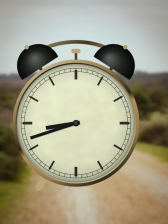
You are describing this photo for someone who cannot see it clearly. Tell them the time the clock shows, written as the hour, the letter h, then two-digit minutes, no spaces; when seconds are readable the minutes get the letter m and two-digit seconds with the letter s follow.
8h42
